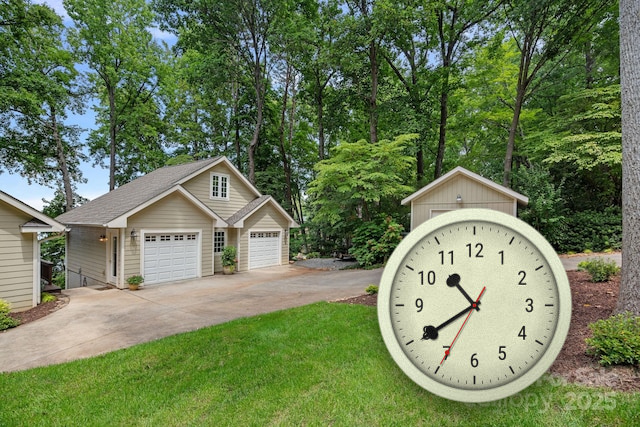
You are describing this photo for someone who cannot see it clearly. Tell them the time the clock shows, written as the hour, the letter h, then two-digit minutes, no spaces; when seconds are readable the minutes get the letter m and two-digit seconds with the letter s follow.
10h39m35s
